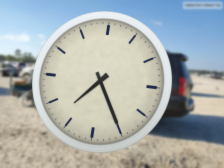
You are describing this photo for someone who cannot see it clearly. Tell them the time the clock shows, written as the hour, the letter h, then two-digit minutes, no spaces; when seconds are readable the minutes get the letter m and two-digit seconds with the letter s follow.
7h25
